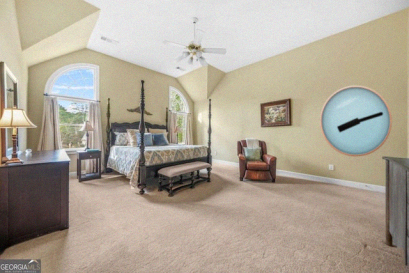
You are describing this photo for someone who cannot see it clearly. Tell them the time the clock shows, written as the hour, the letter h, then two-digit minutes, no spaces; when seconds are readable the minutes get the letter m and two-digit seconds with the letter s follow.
8h12
